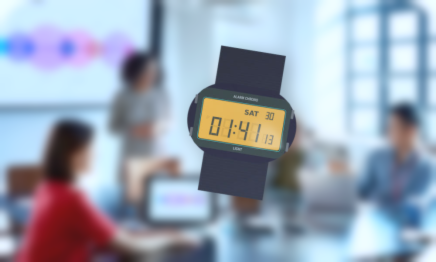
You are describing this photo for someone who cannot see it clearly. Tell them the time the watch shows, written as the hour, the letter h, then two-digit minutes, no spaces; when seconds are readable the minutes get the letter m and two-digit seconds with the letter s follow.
1h41m13s
